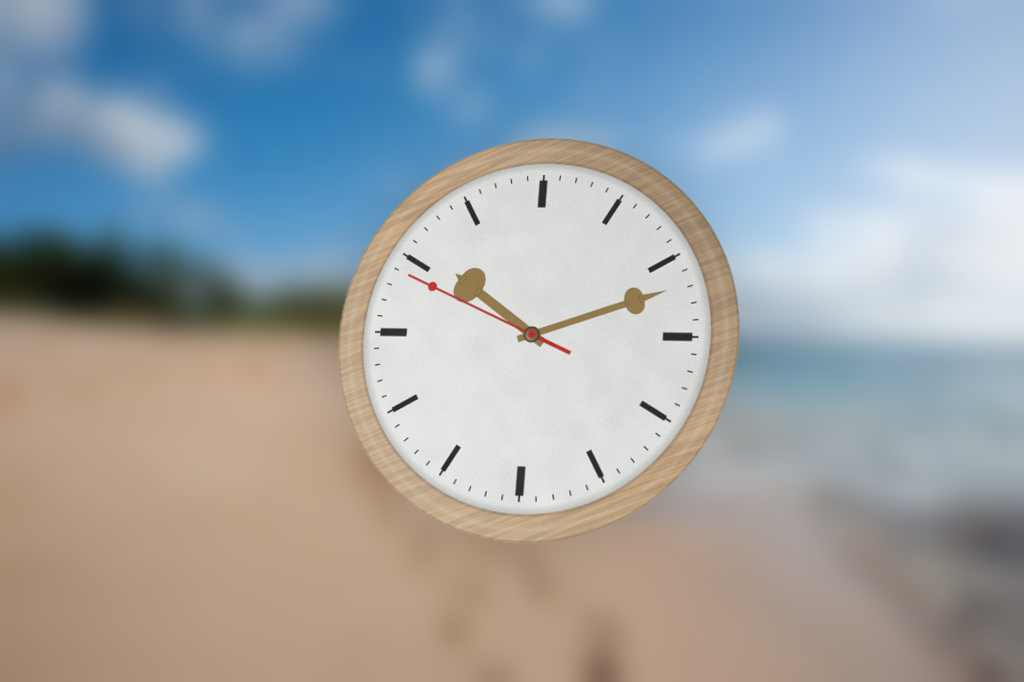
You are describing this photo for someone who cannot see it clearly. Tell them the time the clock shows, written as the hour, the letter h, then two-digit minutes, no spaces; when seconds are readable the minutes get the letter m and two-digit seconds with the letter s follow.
10h11m49s
